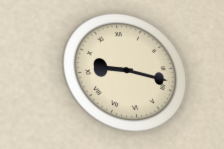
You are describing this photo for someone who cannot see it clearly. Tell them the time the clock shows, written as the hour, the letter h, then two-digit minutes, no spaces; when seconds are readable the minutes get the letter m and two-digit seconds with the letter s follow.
9h18
